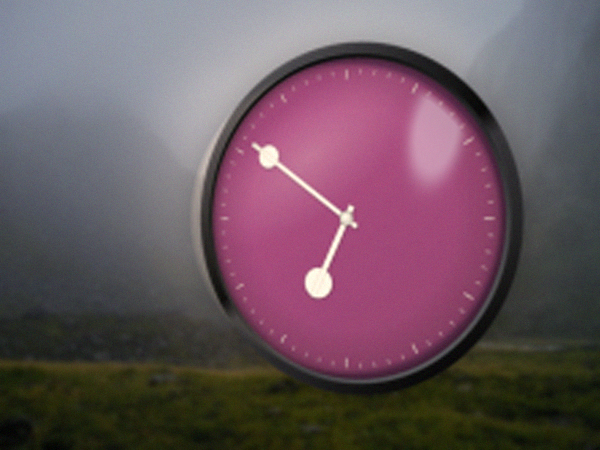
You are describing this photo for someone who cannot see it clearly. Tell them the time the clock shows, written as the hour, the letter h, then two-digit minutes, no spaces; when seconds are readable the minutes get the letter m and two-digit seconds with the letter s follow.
6h51
